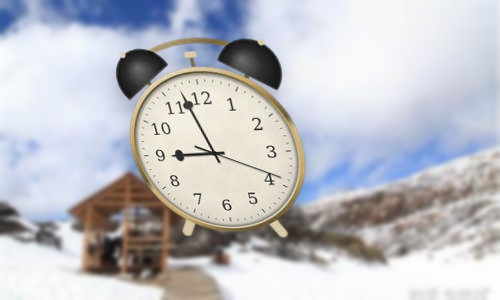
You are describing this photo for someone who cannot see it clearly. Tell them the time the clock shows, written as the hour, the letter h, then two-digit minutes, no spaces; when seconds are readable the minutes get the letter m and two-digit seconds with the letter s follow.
8h57m19s
